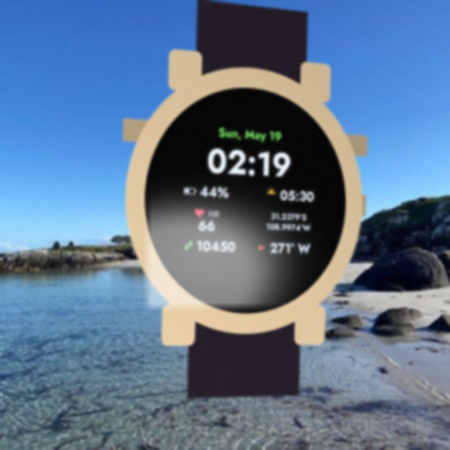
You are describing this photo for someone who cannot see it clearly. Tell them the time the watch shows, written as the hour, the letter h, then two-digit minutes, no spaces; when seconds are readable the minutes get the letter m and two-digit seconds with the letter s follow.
2h19
